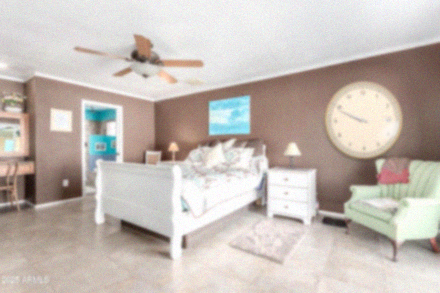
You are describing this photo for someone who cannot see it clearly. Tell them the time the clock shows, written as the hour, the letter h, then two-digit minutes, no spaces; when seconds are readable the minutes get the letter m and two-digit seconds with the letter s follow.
9h49
